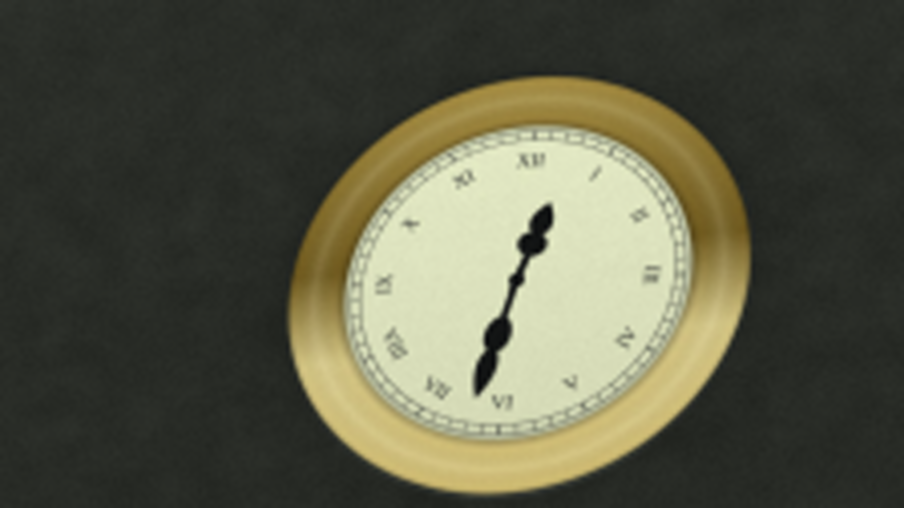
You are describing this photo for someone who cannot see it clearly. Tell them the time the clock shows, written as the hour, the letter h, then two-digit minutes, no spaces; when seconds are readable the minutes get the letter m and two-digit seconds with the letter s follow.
12h32
